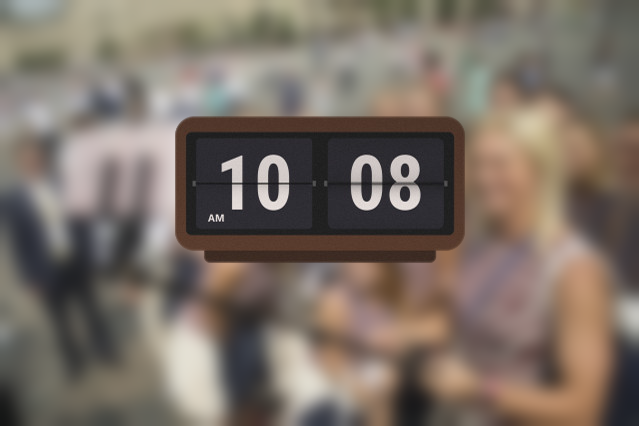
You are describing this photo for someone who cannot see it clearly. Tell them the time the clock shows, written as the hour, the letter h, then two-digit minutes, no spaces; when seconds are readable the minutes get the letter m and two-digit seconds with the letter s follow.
10h08
